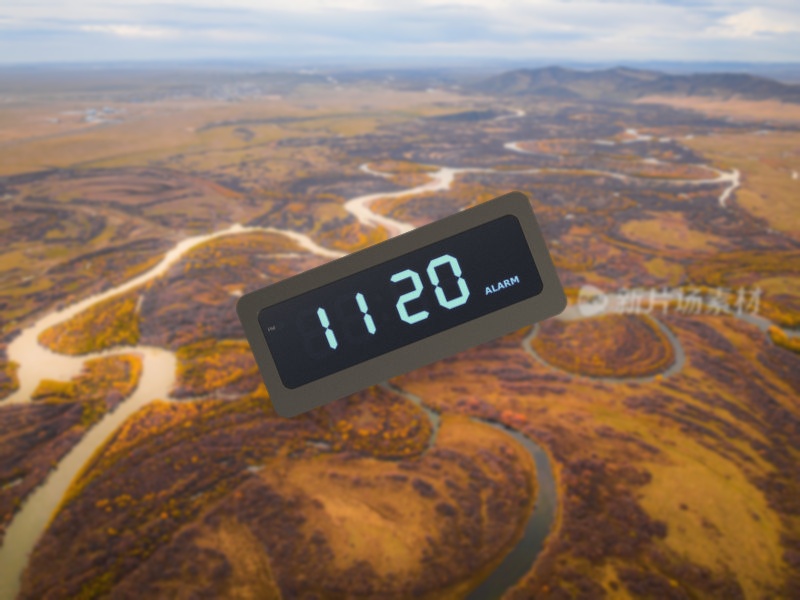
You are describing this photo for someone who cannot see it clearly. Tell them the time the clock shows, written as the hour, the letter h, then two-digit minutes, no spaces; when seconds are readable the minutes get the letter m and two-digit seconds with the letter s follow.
11h20
